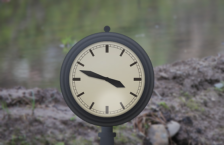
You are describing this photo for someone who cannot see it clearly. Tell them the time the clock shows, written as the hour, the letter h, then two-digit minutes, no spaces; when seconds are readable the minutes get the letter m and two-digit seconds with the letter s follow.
3h48
